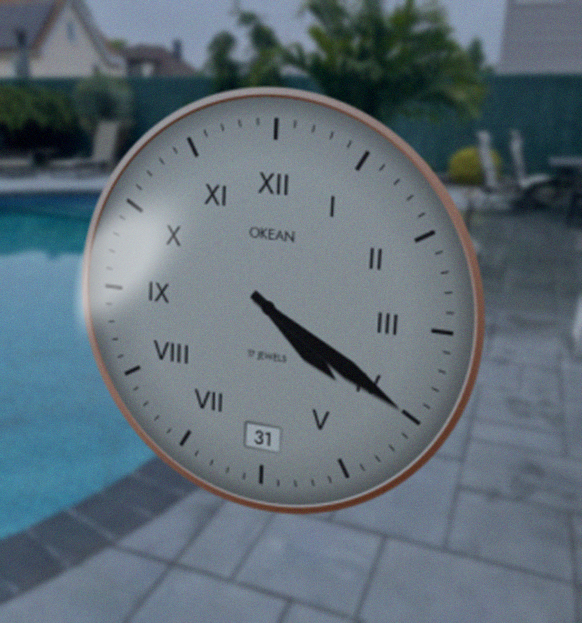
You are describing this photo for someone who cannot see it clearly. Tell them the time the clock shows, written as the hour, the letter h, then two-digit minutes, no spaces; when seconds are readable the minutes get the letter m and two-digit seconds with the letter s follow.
4h20
